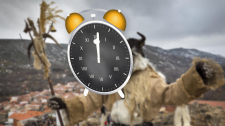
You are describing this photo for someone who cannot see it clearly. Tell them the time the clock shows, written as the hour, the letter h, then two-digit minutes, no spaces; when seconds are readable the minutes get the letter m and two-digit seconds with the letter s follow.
12h01
